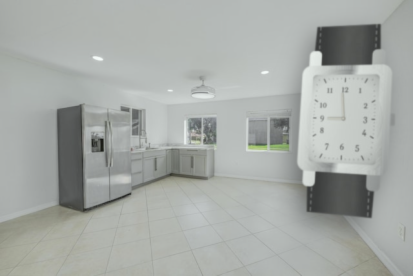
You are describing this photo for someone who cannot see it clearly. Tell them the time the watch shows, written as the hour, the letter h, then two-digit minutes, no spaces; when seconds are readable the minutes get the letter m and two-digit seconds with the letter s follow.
8h59
